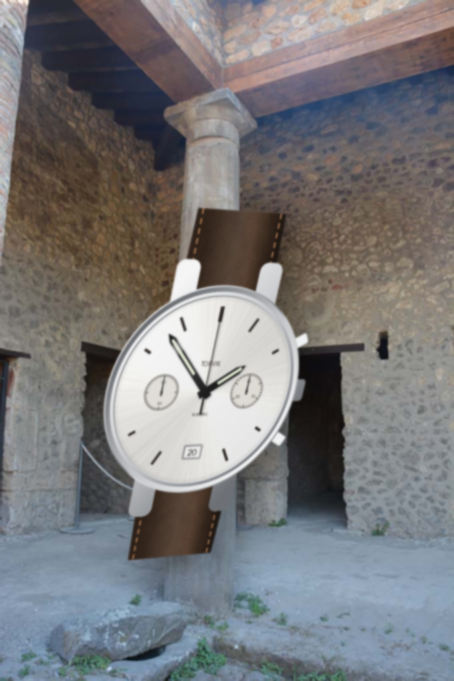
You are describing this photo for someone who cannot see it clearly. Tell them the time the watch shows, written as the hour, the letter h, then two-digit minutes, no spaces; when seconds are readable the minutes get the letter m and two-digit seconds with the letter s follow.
1h53
